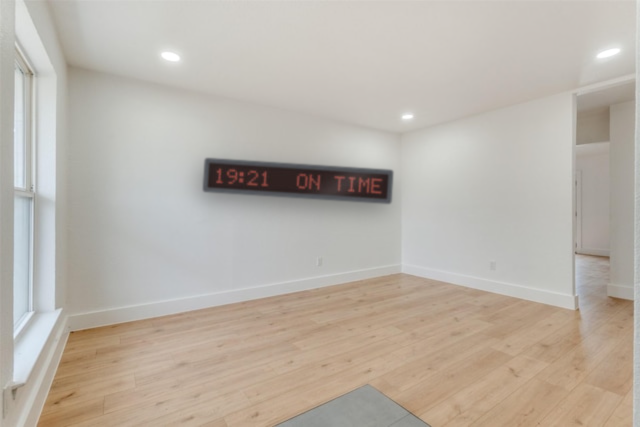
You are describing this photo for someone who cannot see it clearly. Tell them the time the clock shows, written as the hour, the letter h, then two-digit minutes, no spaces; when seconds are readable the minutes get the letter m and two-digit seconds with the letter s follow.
19h21
